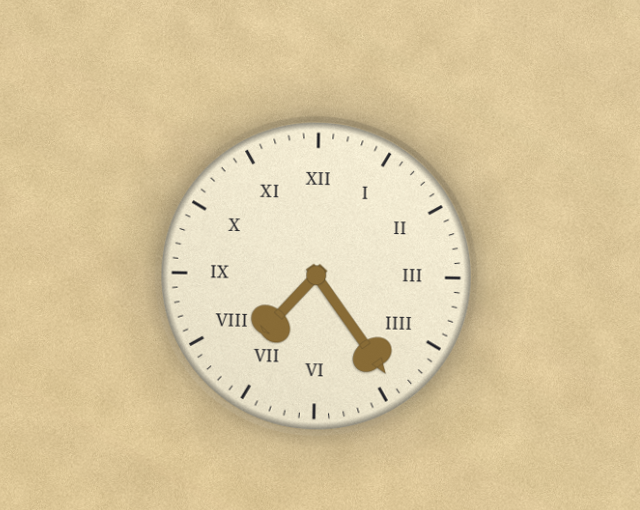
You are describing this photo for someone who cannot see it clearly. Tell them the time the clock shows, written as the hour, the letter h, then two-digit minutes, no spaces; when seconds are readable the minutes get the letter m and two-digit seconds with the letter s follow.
7h24
